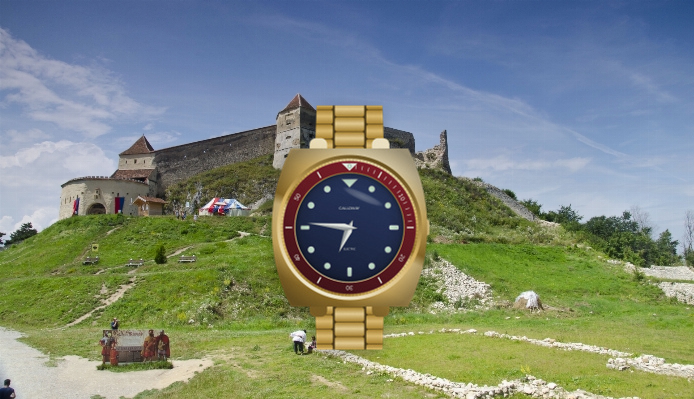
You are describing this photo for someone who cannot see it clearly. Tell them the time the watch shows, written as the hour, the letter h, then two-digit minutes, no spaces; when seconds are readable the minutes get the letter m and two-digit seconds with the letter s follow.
6h46
